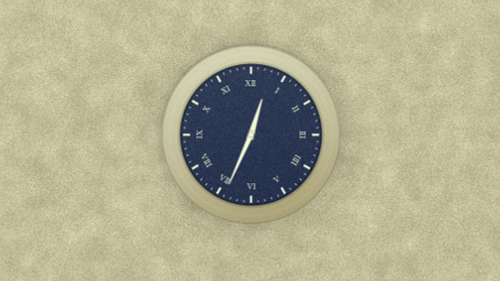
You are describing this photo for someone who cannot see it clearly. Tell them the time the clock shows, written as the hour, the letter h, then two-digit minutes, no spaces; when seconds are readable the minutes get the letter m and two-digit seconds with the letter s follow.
12h34
